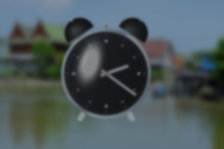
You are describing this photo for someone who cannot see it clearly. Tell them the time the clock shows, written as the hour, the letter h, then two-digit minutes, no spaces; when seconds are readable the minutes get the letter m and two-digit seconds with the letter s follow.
2h21
